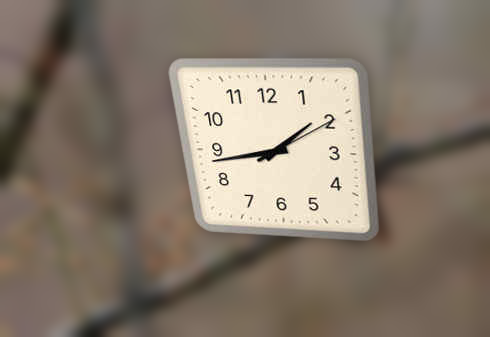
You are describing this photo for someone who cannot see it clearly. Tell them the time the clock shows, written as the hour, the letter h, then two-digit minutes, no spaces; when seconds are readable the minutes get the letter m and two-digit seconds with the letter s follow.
1h43m10s
